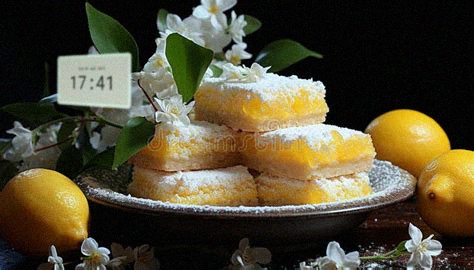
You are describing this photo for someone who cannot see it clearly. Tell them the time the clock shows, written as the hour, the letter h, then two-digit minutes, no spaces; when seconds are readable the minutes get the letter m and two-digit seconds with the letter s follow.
17h41
